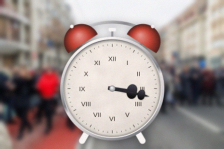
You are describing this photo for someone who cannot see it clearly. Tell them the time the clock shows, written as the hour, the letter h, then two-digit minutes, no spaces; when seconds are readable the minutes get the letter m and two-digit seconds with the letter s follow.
3h17
